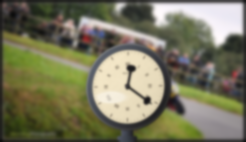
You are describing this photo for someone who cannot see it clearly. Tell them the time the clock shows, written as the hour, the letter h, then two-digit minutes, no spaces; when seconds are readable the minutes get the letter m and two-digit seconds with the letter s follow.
12h21
